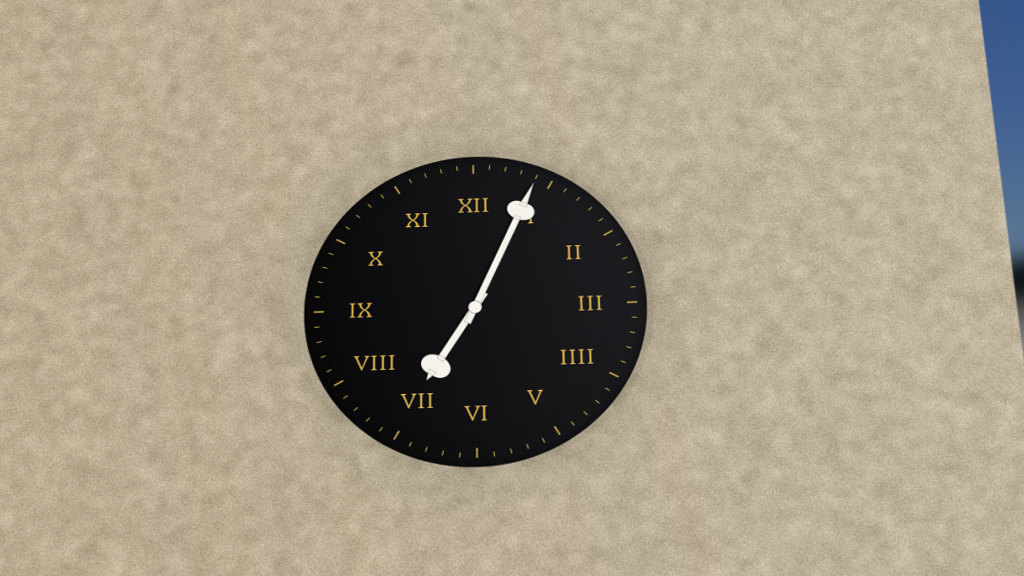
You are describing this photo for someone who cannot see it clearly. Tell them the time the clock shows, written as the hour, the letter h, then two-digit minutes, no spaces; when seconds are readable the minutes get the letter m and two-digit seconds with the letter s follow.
7h04
